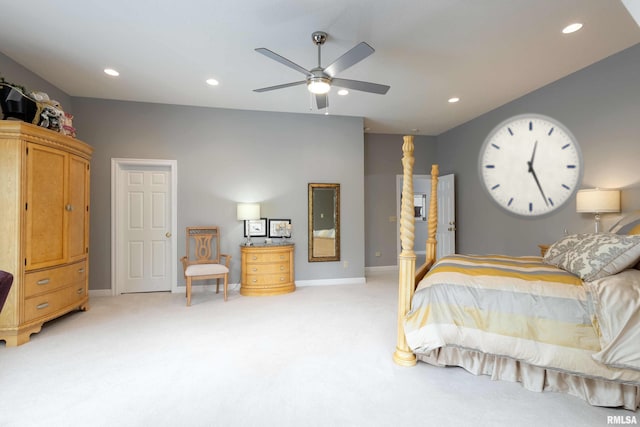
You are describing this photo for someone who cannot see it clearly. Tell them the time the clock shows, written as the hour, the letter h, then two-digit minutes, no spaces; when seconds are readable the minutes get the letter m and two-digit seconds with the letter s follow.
12h26
